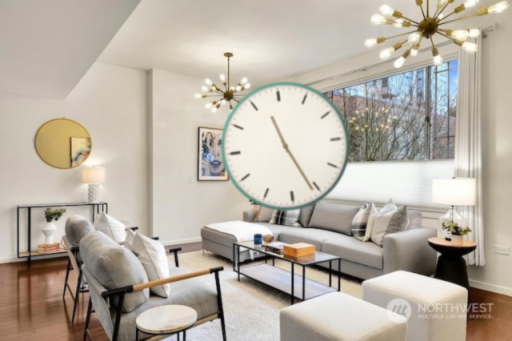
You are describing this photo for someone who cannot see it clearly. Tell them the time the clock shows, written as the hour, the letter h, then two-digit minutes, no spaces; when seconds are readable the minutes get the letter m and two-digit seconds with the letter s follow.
11h26
